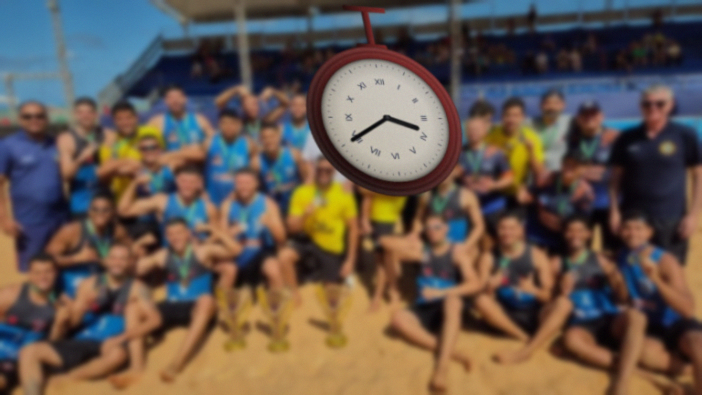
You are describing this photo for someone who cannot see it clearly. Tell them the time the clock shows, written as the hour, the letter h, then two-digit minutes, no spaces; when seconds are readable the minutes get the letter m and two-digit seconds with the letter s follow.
3h40
